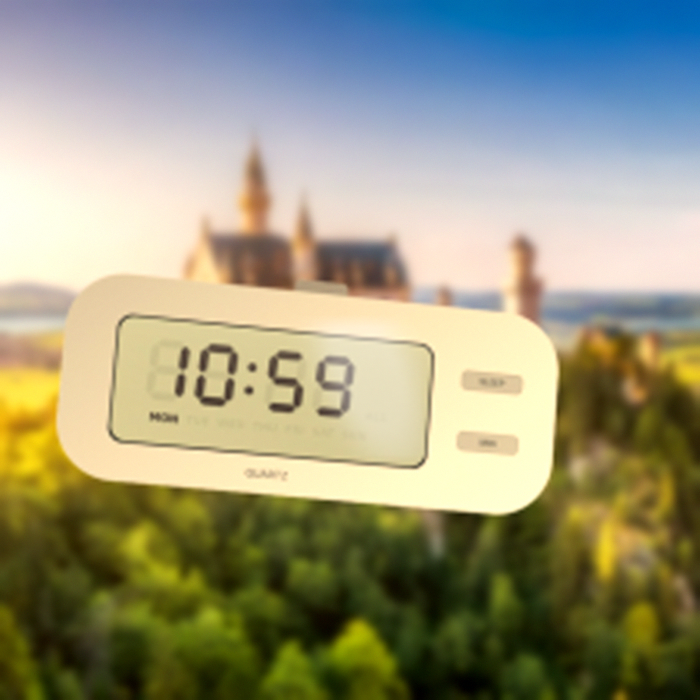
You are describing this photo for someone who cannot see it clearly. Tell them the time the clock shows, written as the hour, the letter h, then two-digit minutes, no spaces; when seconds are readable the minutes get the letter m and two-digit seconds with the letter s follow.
10h59
